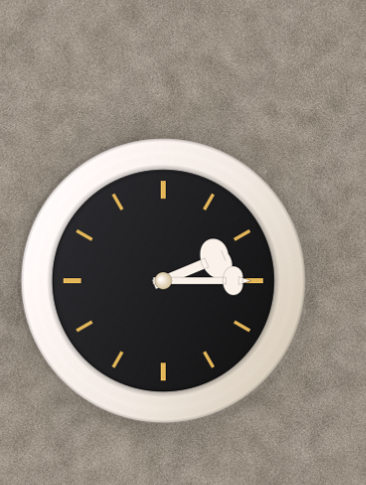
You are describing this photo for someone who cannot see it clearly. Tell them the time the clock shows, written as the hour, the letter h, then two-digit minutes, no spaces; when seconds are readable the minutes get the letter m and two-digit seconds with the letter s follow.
2h15
